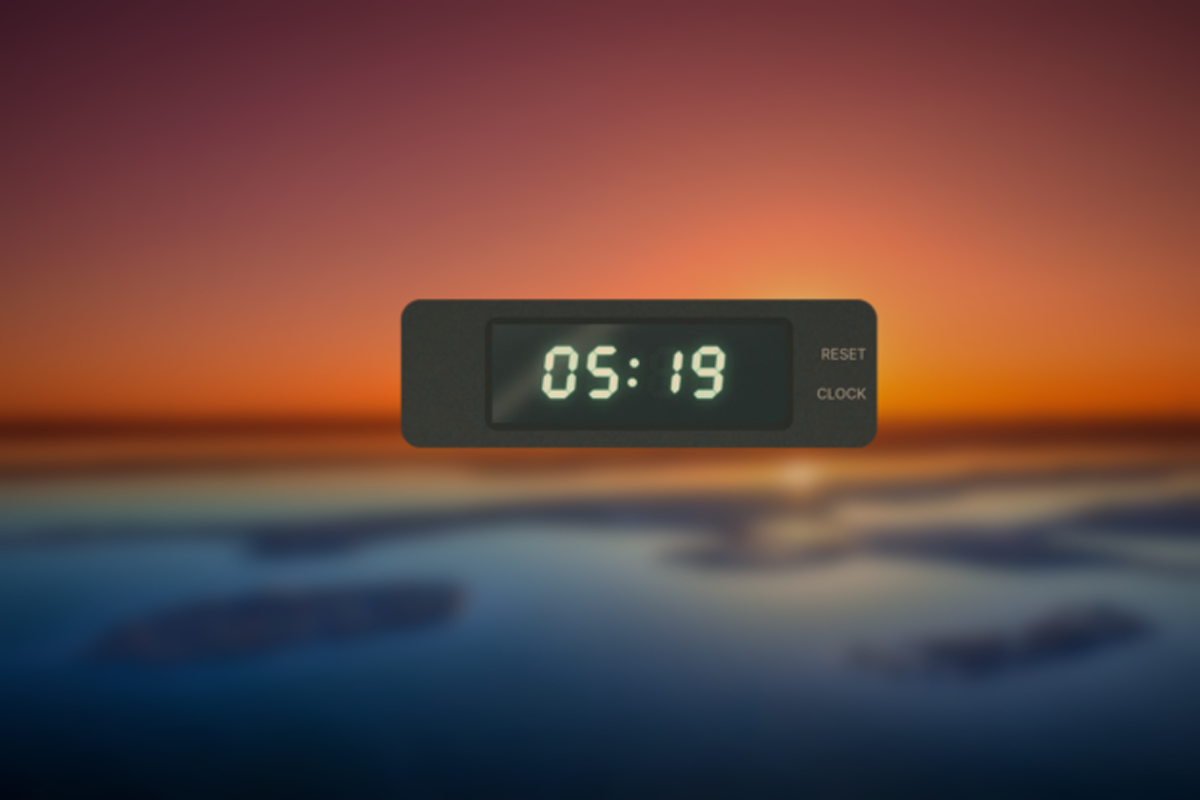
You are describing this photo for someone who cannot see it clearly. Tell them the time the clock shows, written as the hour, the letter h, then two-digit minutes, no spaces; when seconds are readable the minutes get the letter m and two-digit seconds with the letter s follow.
5h19
